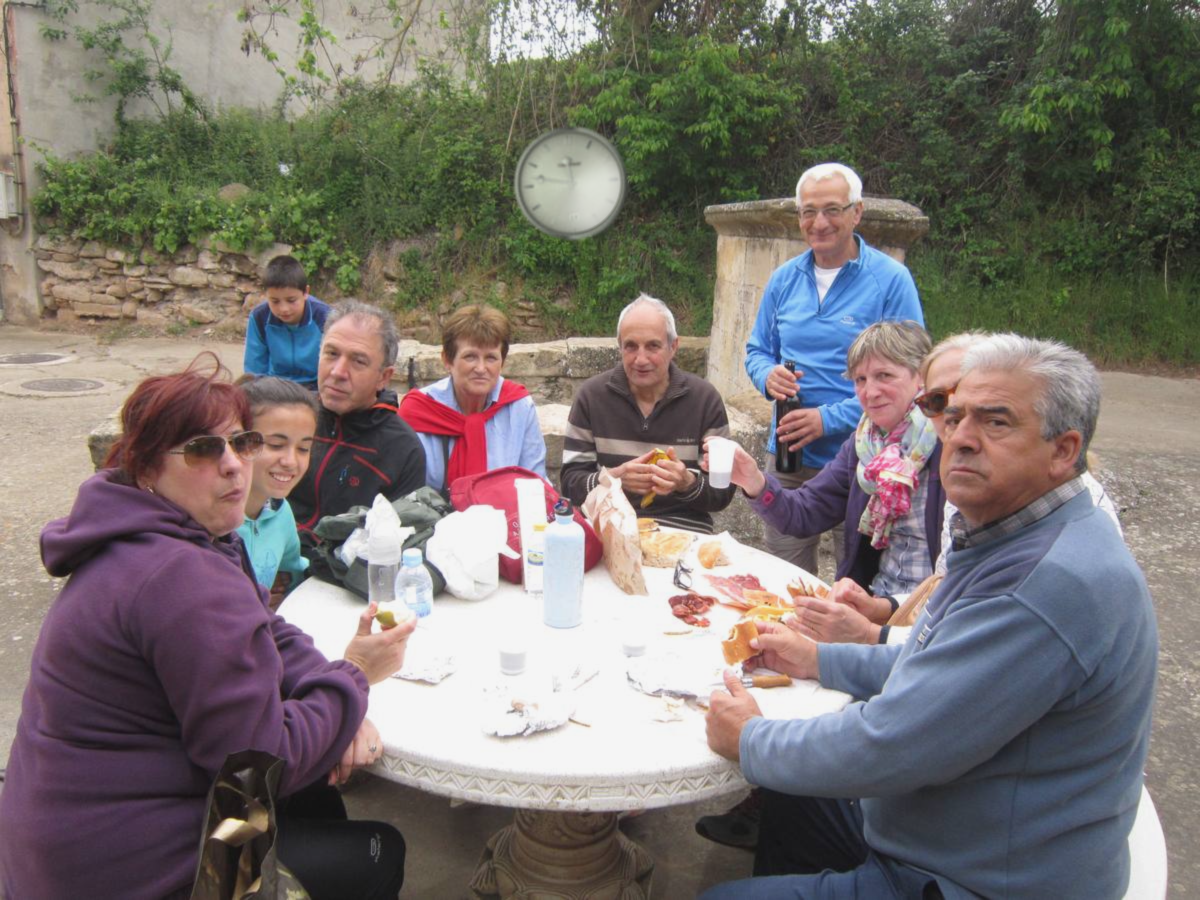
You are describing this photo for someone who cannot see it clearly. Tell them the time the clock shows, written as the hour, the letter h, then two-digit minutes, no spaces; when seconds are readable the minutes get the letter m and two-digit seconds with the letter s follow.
11h47
